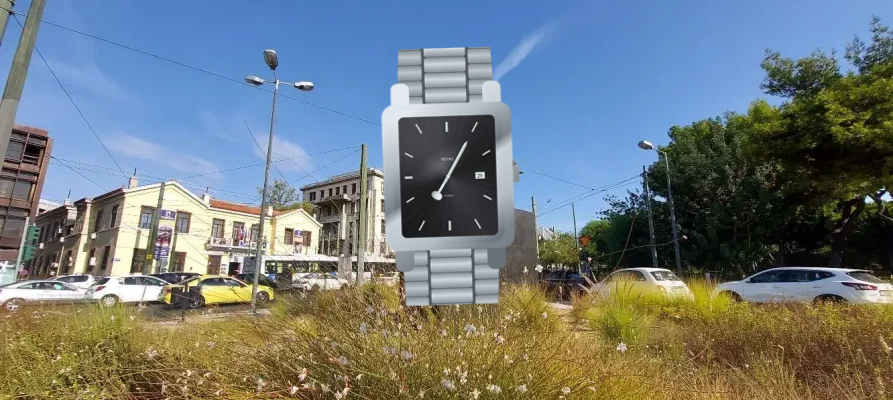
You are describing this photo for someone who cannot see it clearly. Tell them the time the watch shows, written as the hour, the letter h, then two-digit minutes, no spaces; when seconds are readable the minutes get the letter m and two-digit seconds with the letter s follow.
7h05
